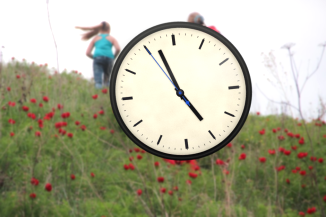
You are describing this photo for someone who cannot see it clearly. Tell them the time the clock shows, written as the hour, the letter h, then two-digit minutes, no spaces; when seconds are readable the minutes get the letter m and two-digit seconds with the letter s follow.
4h56m55s
